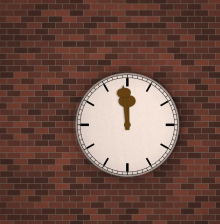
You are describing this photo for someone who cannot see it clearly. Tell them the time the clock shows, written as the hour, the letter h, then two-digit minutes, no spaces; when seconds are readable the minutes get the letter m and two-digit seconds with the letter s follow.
11h59
